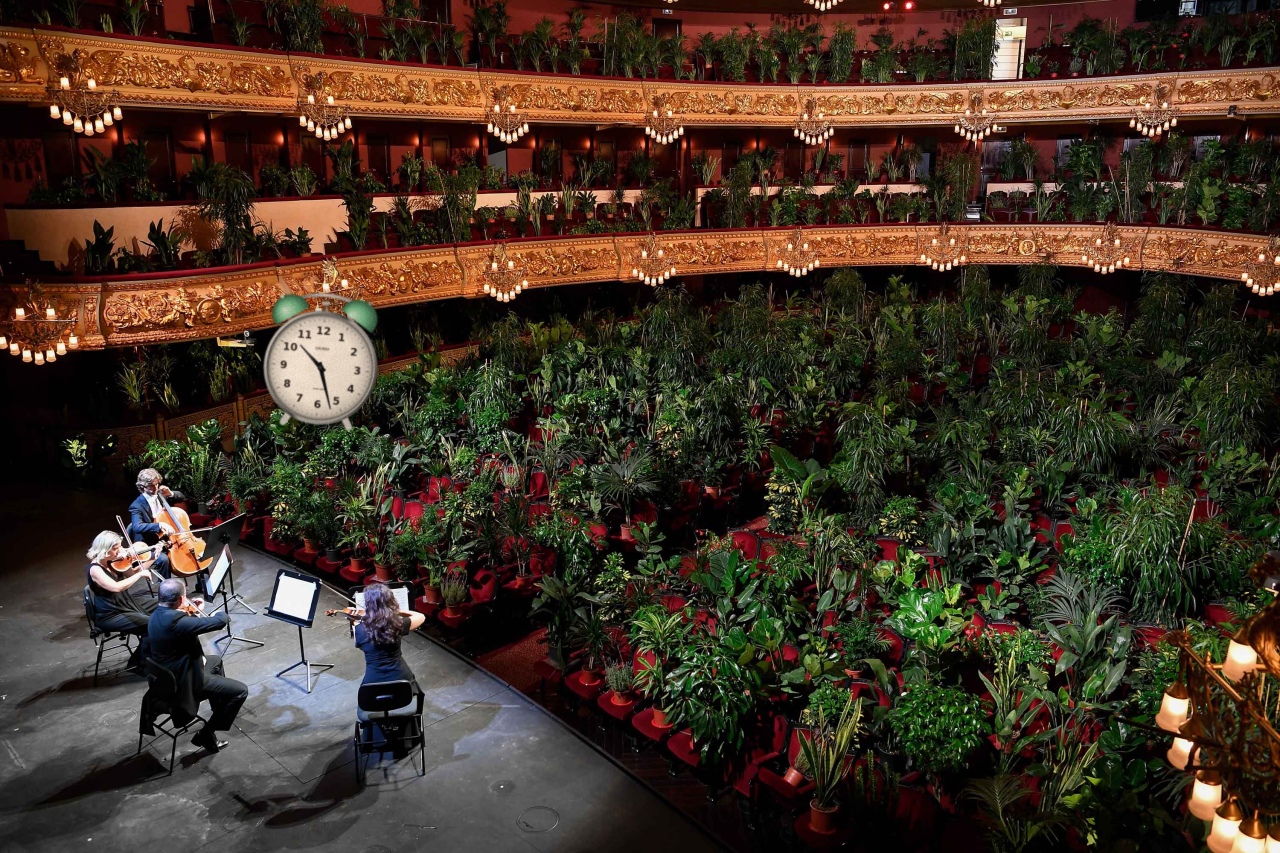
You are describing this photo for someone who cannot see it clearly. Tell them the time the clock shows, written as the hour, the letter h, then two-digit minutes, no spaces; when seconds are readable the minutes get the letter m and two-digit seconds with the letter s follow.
10h27
